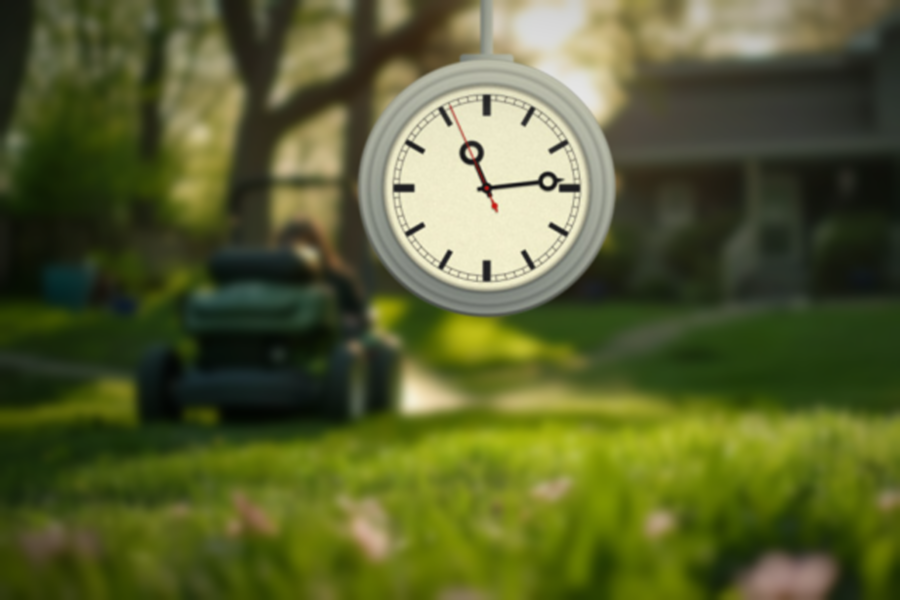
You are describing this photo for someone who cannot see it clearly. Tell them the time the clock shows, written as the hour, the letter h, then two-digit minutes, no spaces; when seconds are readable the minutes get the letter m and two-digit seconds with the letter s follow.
11h13m56s
